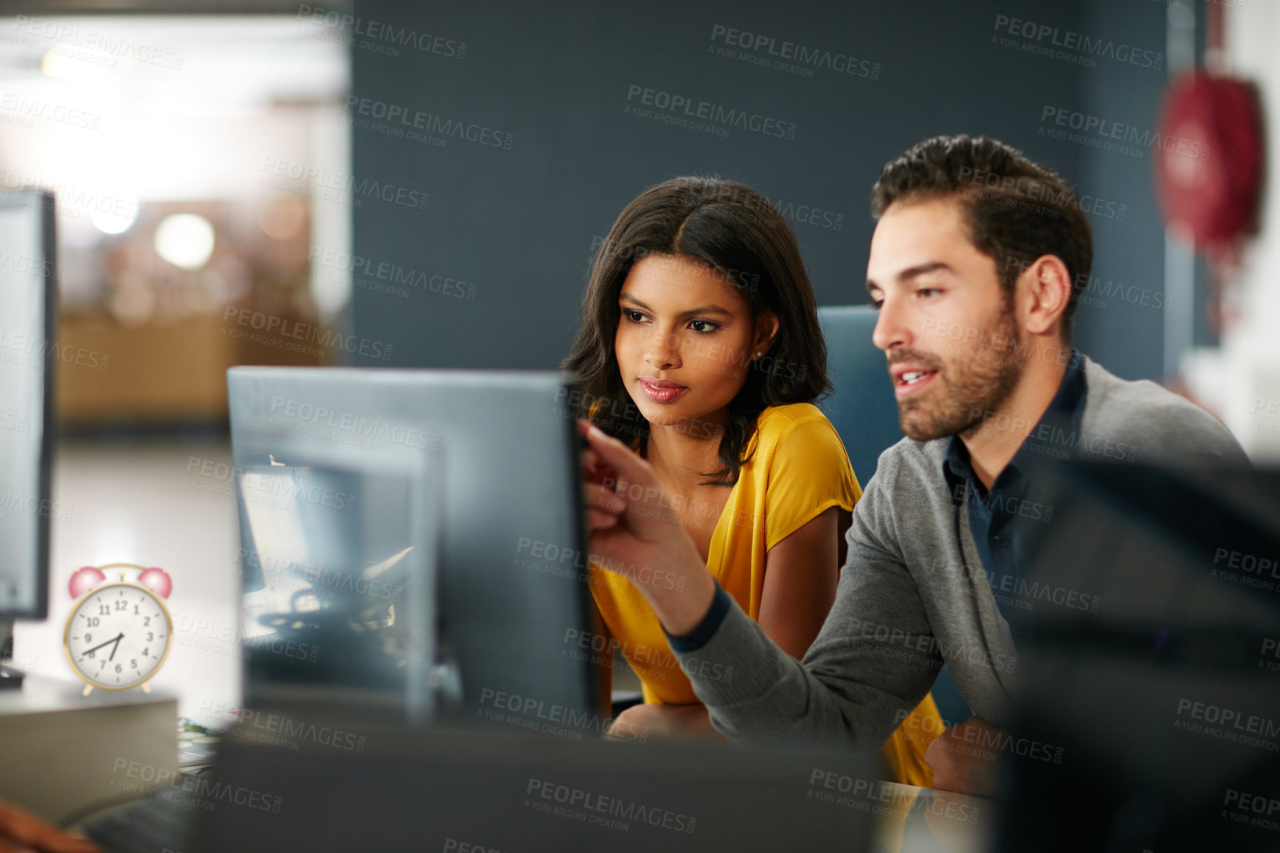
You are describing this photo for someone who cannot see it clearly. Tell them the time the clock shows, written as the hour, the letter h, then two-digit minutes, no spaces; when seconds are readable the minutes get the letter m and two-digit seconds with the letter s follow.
6h41
